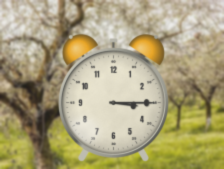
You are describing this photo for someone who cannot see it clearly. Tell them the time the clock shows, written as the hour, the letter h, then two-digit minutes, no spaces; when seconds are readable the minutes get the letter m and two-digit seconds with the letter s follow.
3h15
